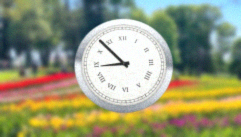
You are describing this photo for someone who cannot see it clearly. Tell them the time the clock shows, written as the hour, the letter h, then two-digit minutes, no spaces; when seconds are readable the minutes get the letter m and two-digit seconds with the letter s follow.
8h53
